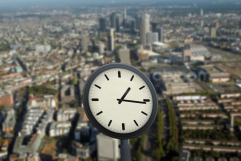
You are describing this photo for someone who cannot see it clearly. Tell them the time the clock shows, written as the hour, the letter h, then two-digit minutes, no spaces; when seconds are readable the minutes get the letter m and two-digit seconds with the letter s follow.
1h16
